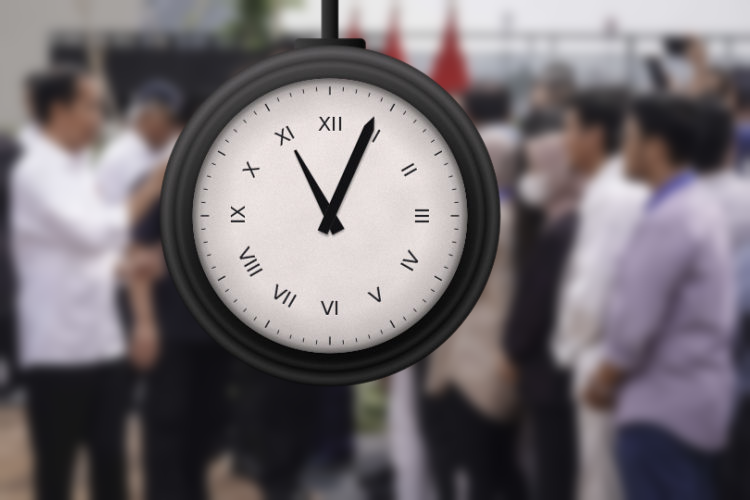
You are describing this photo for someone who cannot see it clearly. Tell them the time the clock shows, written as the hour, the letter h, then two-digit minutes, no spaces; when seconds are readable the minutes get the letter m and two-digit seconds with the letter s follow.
11h04
